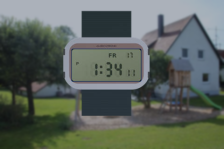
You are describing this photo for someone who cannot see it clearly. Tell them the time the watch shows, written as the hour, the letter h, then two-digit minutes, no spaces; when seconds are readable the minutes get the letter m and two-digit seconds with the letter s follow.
1h34m11s
